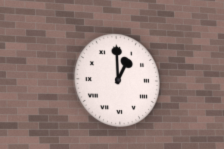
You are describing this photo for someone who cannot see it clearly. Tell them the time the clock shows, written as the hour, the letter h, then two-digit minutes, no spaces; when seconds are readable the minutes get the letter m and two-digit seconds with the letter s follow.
1h00
